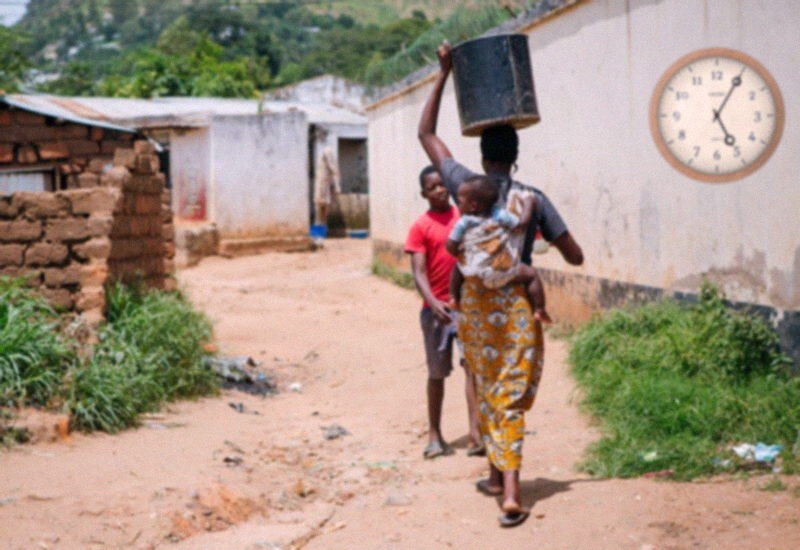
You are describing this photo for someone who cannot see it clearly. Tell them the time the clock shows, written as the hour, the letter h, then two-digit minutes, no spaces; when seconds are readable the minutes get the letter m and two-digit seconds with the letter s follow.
5h05
